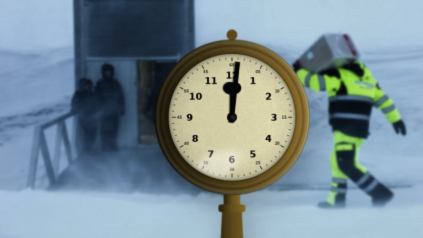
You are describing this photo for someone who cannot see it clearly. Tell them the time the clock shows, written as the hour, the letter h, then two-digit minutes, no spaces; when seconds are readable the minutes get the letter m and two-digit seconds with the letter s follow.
12h01
